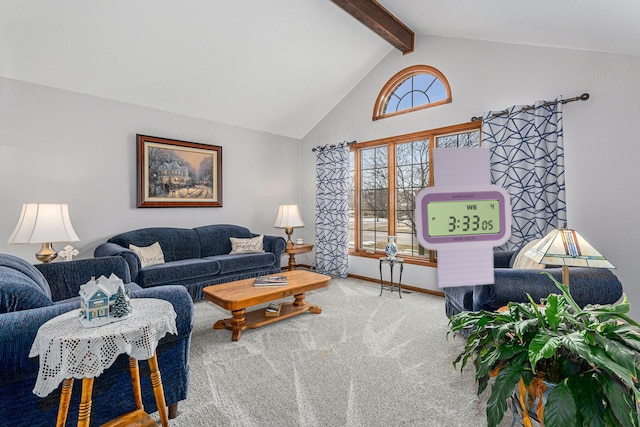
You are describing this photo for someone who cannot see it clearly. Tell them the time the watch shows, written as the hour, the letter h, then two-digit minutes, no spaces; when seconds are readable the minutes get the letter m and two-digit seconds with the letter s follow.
3h33m05s
